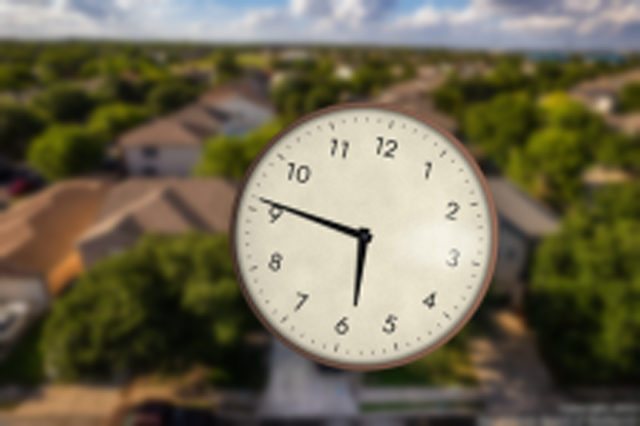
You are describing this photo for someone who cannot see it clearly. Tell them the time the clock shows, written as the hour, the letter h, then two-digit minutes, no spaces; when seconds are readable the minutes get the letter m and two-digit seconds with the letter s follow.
5h46
